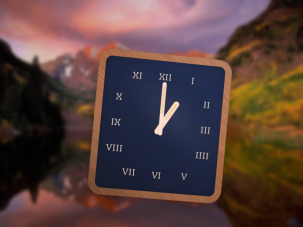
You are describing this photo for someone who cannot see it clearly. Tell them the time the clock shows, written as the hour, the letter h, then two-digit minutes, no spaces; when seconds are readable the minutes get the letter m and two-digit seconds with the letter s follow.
1h00
